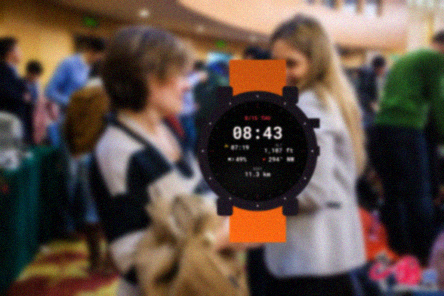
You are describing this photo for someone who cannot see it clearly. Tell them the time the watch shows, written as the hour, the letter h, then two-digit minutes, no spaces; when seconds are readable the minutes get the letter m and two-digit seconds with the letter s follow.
8h43
